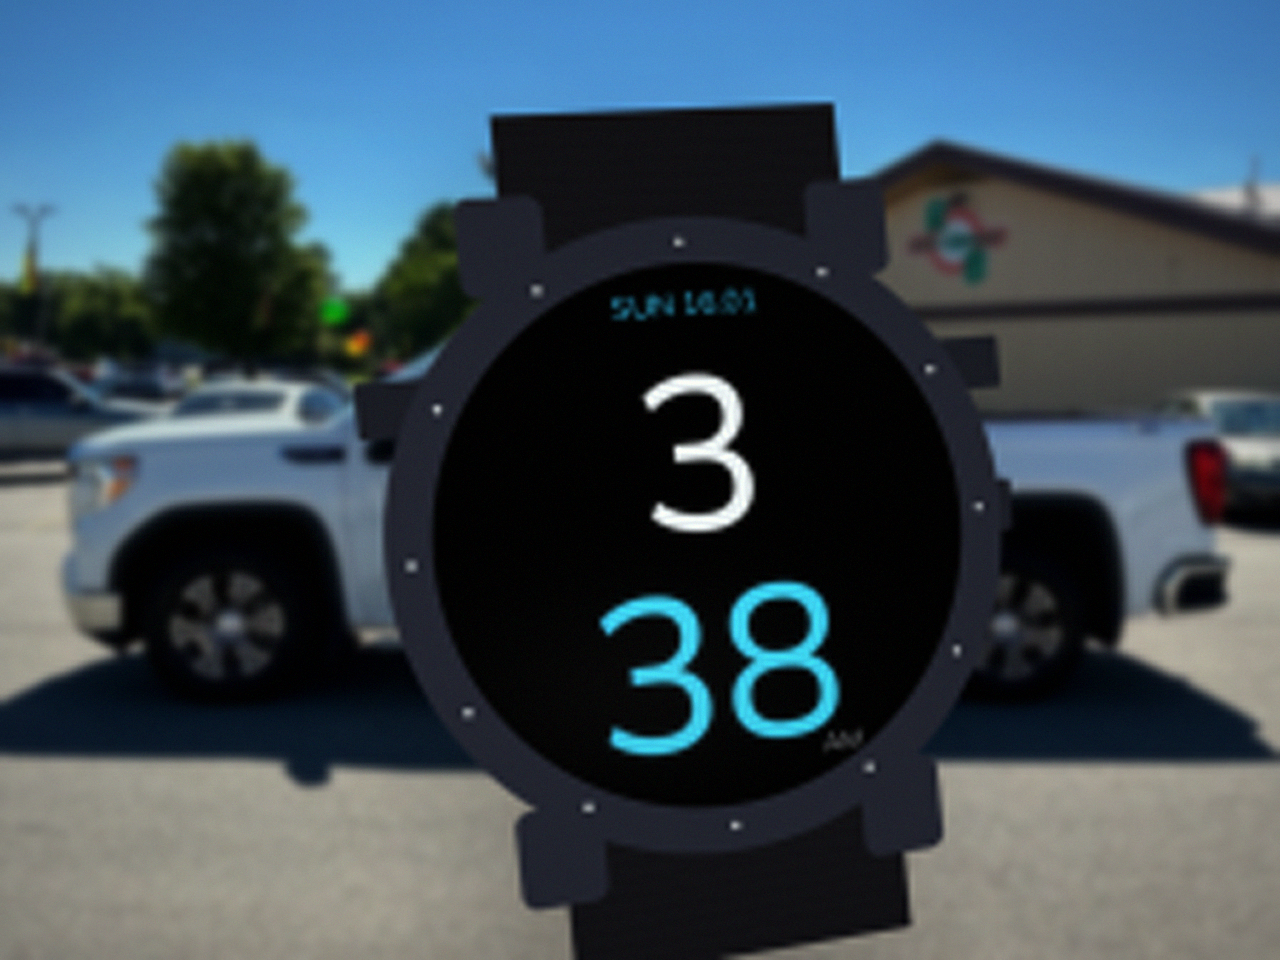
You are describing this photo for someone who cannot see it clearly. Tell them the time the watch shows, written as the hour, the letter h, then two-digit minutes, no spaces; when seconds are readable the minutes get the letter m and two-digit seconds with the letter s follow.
3h38
